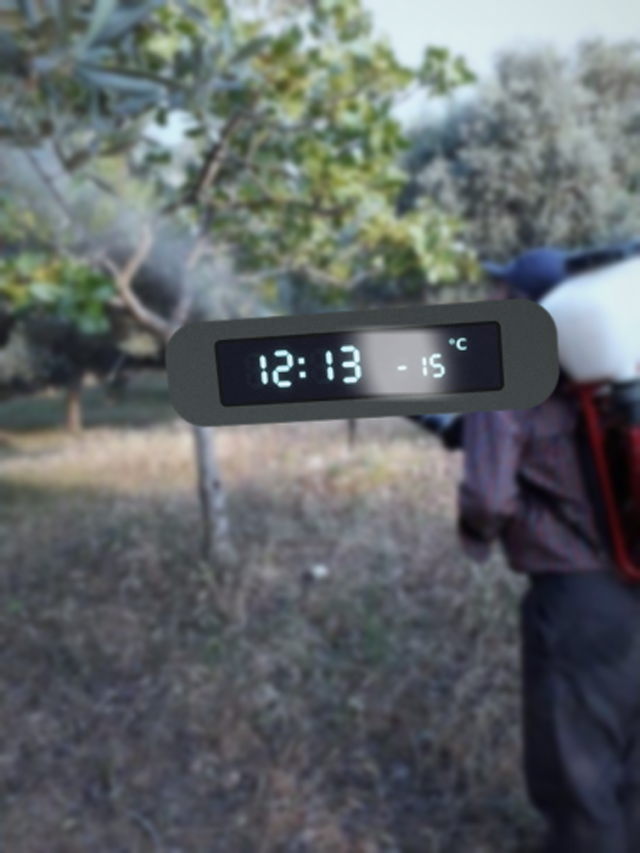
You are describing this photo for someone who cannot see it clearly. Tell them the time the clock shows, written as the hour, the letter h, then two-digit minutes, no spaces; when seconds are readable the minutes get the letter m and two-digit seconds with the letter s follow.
12h13
